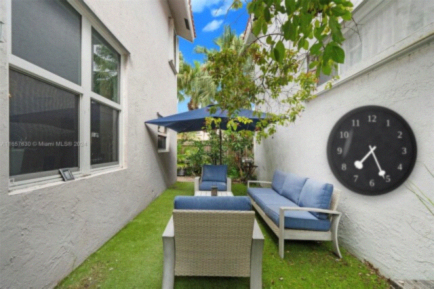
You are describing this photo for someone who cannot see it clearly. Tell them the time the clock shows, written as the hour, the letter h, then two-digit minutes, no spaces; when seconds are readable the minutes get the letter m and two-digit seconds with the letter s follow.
7h26
